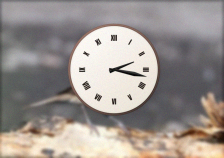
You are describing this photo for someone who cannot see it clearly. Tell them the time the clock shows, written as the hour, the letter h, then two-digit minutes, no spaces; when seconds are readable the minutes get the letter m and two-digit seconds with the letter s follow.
2h17
